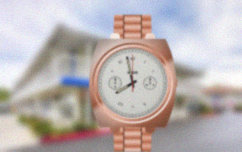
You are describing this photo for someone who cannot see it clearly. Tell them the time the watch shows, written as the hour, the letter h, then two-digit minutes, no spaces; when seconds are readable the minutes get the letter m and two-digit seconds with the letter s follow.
7h58
